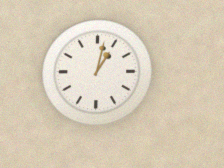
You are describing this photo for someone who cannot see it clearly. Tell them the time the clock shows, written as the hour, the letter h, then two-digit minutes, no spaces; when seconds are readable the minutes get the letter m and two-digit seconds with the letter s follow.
1h02
